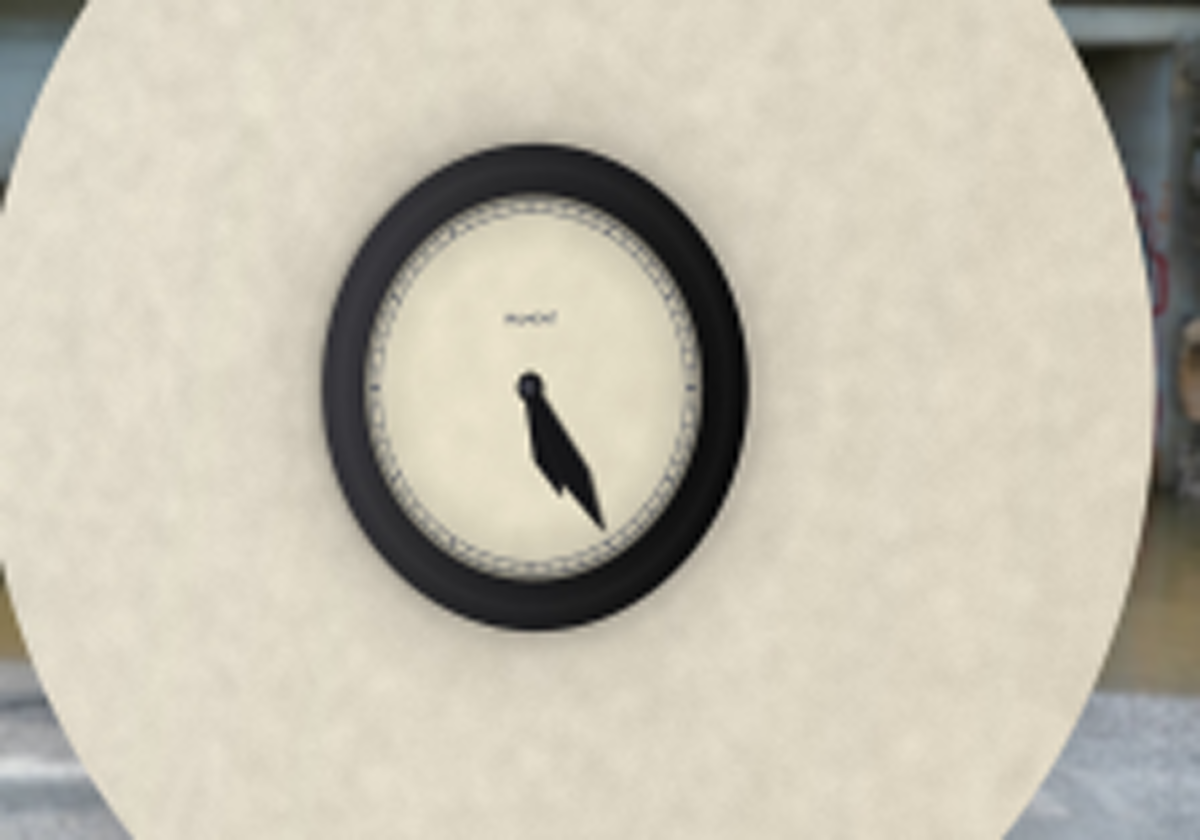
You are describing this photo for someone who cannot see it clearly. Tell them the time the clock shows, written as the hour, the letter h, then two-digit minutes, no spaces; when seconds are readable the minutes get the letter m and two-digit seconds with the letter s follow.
5h25
